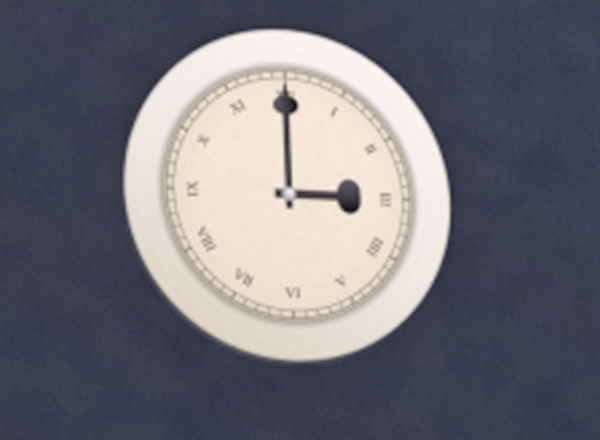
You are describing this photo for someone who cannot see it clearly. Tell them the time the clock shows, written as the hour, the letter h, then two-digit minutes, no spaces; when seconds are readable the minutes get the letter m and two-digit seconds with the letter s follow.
3h00
